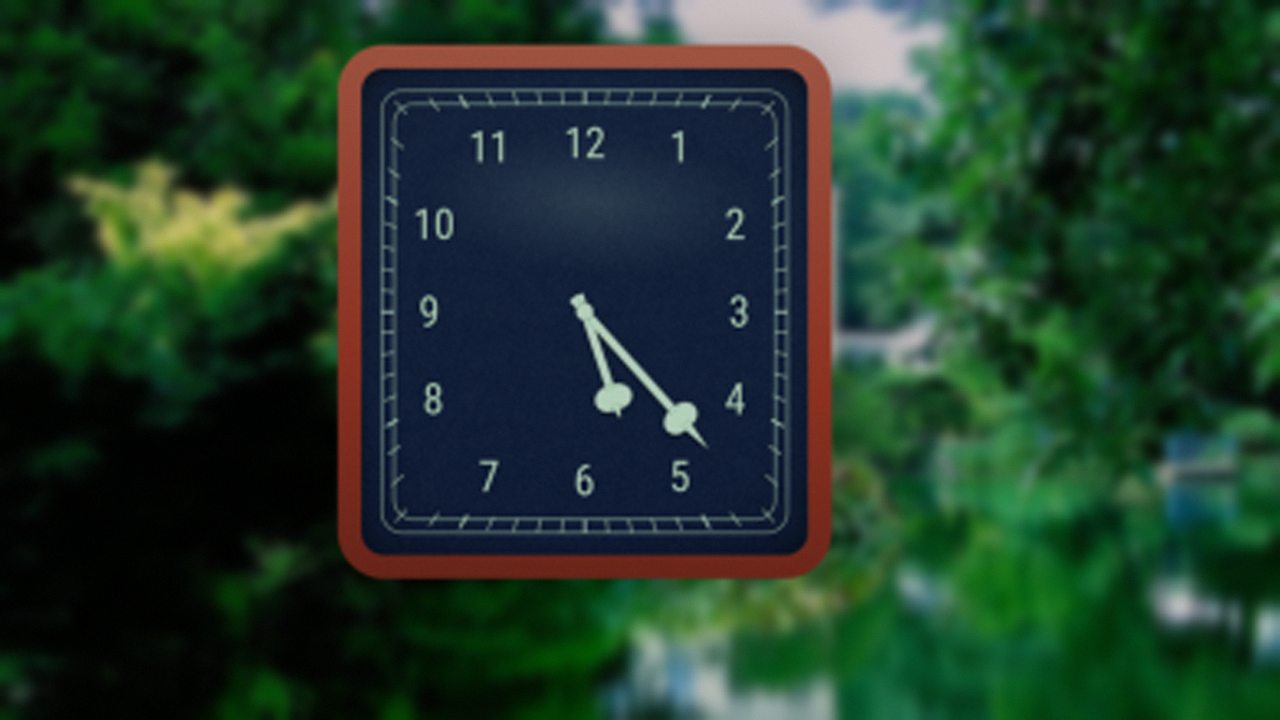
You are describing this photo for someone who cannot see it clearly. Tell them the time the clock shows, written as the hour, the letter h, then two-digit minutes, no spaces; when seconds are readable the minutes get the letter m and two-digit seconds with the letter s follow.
5h23
